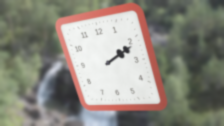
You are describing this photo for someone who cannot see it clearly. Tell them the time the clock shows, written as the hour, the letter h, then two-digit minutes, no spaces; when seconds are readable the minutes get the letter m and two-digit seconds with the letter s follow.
2h11
